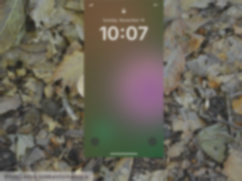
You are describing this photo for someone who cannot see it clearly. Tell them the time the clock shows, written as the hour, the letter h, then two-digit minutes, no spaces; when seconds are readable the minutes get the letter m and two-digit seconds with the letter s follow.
10h07
